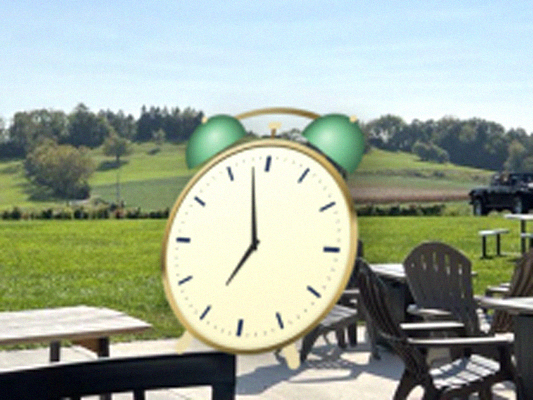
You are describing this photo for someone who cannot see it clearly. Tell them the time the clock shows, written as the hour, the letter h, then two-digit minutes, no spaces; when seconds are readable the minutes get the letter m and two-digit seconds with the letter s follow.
6h58
